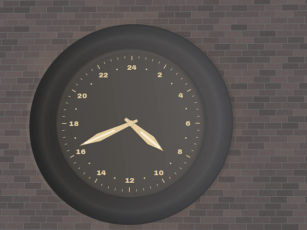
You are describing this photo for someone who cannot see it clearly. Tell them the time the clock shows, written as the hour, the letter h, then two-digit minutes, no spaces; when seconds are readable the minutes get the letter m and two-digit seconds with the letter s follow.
8h41
